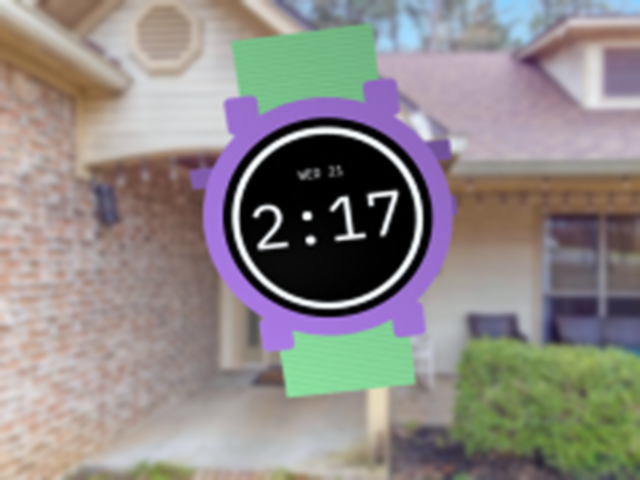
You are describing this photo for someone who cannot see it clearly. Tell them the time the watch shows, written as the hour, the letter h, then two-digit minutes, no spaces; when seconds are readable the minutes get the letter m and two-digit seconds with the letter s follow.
2h17
